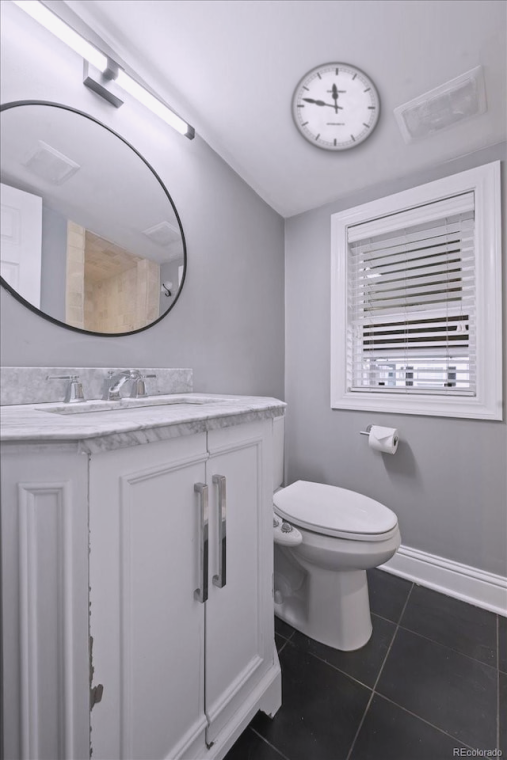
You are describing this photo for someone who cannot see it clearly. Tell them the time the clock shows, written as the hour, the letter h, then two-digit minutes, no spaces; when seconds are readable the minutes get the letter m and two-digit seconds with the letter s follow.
11h47
